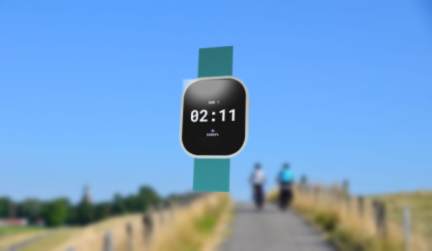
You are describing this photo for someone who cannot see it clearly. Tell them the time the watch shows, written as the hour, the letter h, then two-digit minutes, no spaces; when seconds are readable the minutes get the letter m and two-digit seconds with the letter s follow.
2h11
